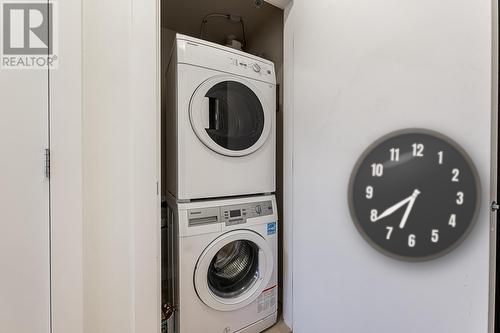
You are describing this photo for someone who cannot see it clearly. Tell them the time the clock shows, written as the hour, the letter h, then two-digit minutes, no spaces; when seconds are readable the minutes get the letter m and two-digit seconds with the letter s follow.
6h39
